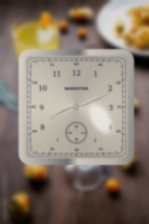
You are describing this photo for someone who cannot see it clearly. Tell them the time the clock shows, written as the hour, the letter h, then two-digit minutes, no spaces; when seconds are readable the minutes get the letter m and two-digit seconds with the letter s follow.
8h11
